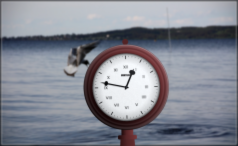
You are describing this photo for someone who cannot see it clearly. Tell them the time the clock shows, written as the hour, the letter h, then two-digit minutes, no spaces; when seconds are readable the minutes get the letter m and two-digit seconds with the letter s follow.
12h47
